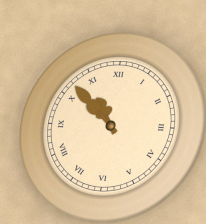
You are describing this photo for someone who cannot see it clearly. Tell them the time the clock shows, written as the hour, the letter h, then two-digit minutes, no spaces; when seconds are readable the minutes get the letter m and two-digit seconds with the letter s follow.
10h52
